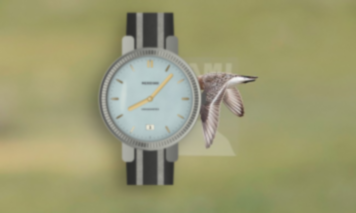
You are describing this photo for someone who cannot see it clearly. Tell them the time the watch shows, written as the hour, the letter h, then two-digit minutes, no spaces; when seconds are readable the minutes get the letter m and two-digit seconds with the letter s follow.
8h07
